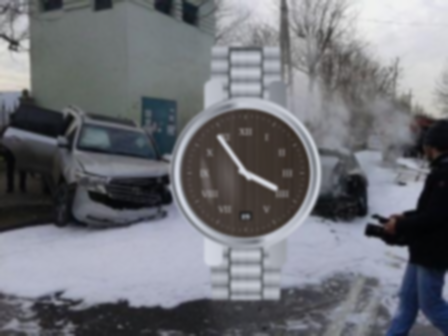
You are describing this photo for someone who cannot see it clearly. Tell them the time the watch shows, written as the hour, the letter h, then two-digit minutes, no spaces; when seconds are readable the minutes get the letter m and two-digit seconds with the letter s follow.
3h54
